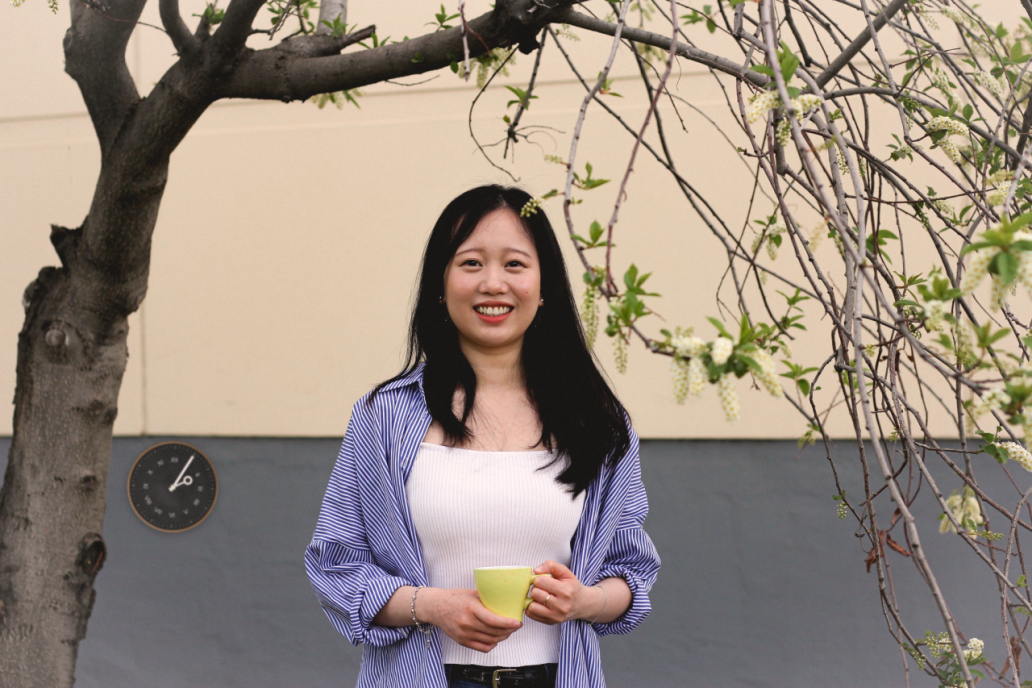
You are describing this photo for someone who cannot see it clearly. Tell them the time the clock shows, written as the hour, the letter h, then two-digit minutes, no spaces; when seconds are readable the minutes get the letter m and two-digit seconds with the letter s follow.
2h05
